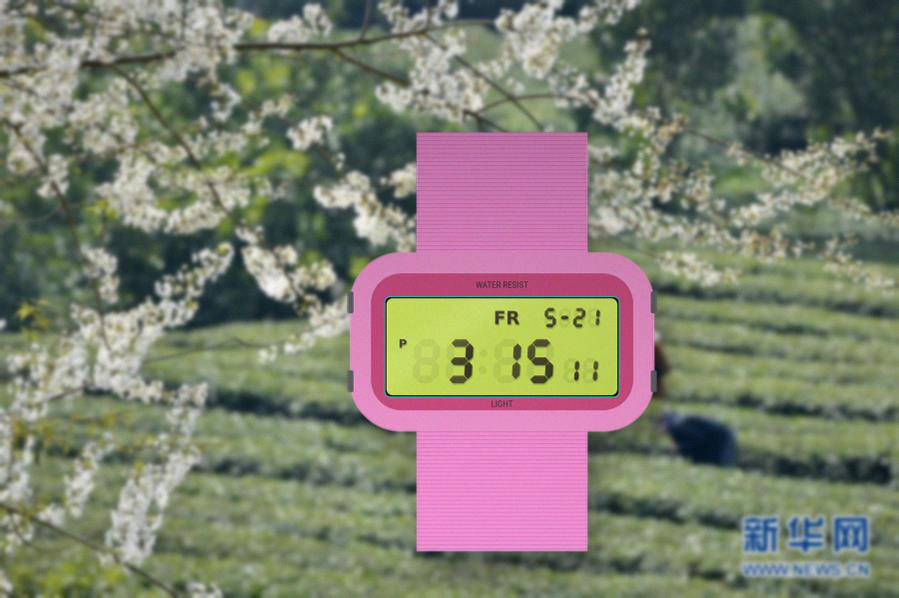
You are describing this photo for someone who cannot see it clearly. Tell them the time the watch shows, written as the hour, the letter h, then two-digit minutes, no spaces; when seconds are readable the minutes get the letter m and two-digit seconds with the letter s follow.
3h15m11s
